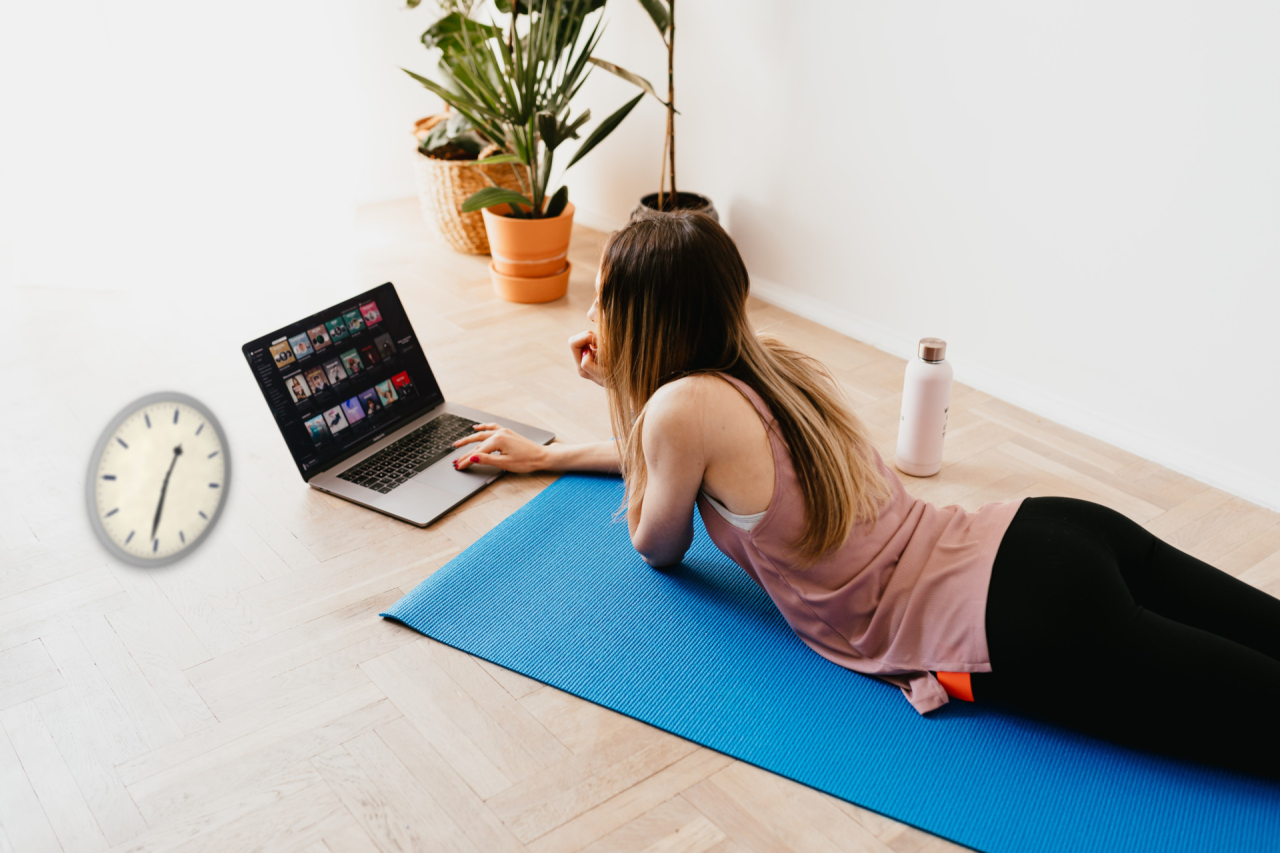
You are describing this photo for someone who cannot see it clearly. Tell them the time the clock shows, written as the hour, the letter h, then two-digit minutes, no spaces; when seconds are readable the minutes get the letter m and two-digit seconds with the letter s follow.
12h31
